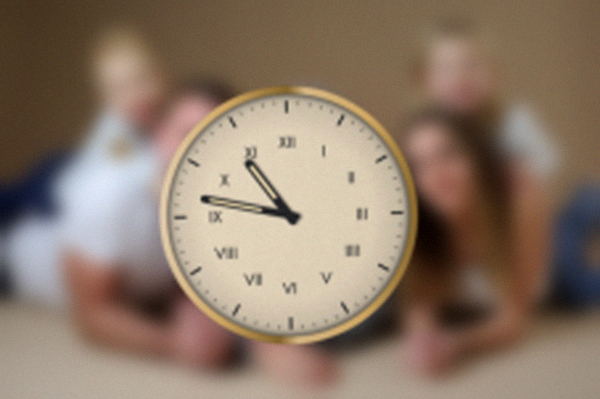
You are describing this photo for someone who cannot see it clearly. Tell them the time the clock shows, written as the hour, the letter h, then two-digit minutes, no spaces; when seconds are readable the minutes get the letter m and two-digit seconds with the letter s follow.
10h47
